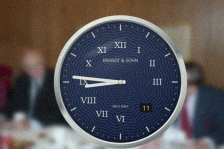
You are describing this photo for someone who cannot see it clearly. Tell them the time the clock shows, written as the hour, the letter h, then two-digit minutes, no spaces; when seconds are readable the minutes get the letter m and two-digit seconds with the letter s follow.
8h46
